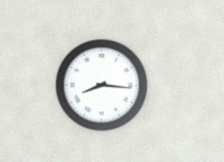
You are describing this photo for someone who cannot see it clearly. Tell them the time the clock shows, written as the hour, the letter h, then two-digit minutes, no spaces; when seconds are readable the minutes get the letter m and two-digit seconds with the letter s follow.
8h16
